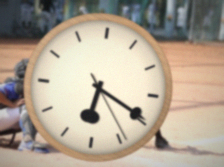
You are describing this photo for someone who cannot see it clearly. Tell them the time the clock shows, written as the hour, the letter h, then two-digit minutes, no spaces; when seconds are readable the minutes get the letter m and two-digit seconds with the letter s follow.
6h19m24s
